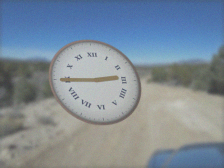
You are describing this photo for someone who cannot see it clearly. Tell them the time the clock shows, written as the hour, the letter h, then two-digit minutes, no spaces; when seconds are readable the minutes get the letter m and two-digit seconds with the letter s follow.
2h45
